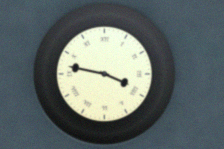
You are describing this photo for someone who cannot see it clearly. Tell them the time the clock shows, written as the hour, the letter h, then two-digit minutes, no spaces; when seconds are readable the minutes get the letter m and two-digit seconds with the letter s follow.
3h47
